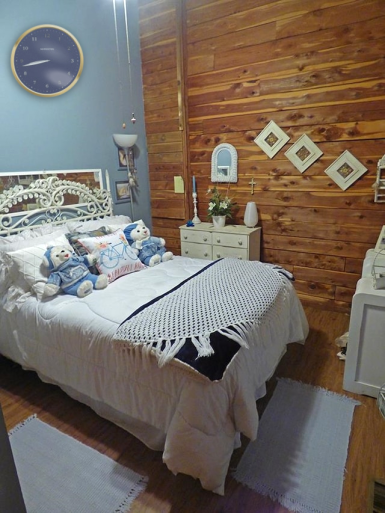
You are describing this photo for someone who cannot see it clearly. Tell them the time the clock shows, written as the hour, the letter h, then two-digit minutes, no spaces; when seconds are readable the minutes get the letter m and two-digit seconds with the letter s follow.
8h43
